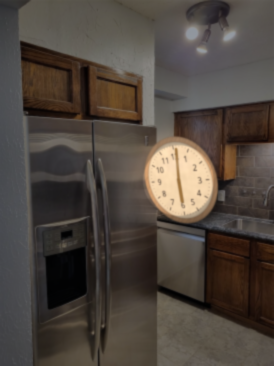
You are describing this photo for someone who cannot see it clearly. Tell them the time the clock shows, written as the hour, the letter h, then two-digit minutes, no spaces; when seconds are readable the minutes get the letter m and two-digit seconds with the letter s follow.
6h01
